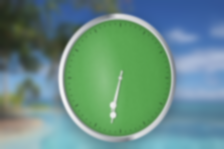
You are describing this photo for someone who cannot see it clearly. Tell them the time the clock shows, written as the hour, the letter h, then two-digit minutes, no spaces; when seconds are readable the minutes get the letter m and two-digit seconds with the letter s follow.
6h32
